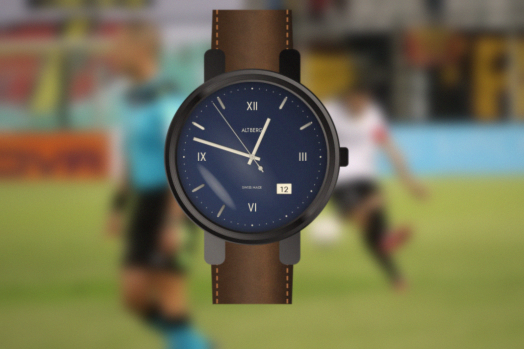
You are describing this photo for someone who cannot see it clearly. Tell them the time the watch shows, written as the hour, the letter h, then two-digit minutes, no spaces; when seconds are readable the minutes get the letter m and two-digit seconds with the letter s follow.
12h47m54s
